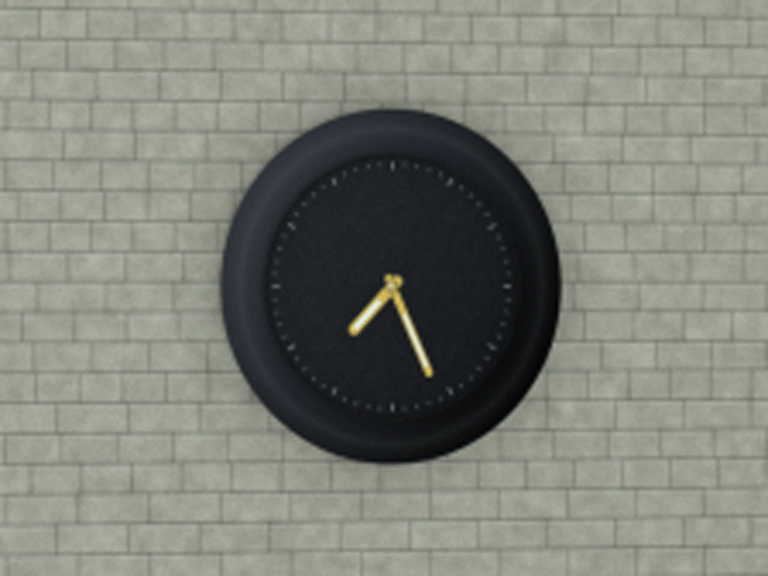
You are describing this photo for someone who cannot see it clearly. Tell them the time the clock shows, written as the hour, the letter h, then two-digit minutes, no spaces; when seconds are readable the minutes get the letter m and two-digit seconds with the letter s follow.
7h26
